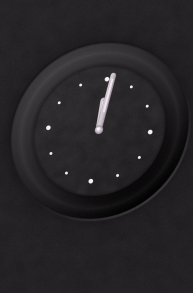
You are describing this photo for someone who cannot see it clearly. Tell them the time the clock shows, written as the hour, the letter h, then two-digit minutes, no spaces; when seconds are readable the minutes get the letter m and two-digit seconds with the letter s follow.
12h01
